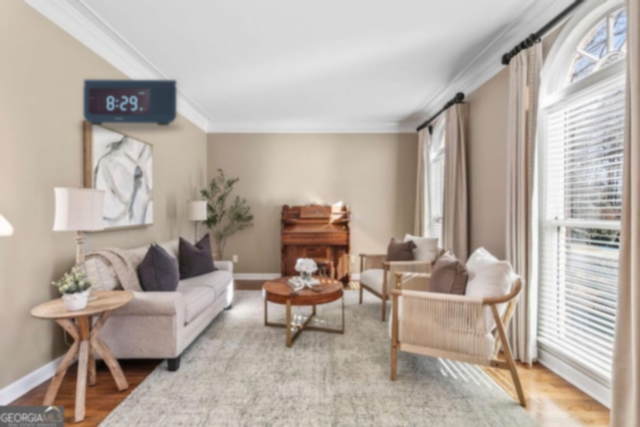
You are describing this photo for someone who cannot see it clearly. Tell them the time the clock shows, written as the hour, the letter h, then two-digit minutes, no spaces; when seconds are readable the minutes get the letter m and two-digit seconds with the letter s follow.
8h29
